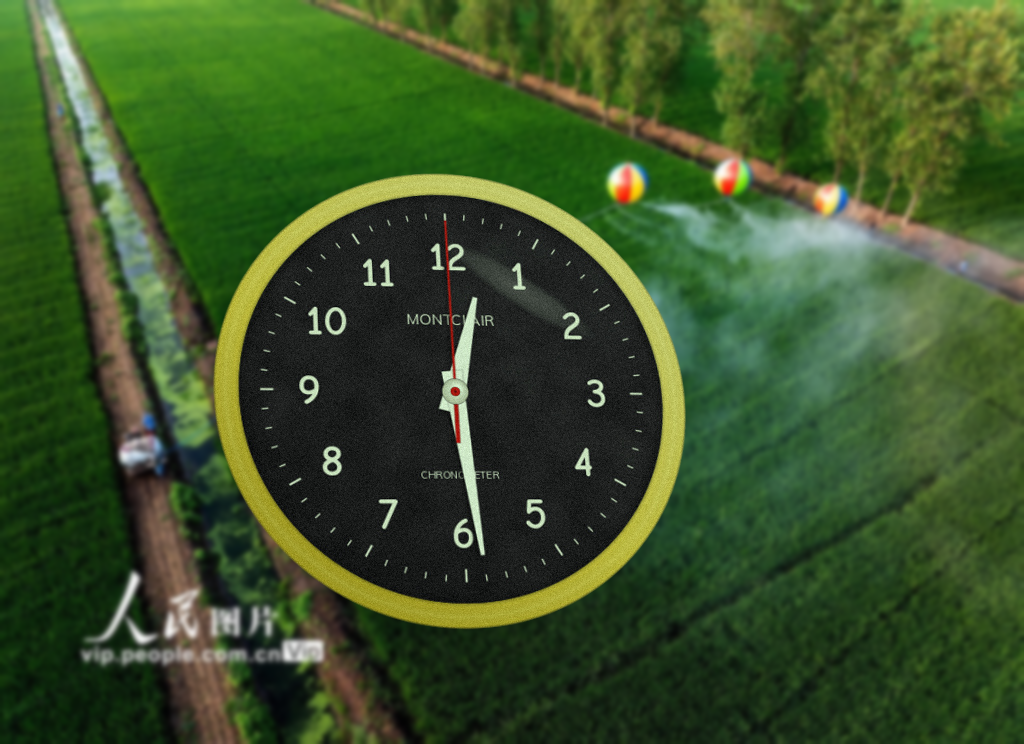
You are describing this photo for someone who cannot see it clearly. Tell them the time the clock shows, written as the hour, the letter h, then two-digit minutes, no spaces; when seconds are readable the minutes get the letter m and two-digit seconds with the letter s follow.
12h29m00s
